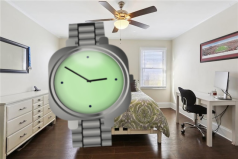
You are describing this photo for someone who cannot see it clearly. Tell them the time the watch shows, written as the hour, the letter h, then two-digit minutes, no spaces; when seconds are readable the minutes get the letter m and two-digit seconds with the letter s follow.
2h51
